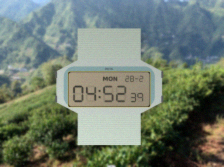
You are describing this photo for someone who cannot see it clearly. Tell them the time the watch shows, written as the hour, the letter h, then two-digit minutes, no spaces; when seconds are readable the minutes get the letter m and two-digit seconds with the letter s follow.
4h52m39s
